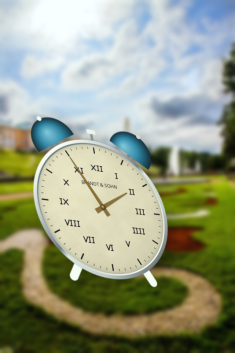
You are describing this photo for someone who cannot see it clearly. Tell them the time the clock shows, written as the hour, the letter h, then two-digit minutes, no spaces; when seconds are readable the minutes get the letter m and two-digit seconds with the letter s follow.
1h55
